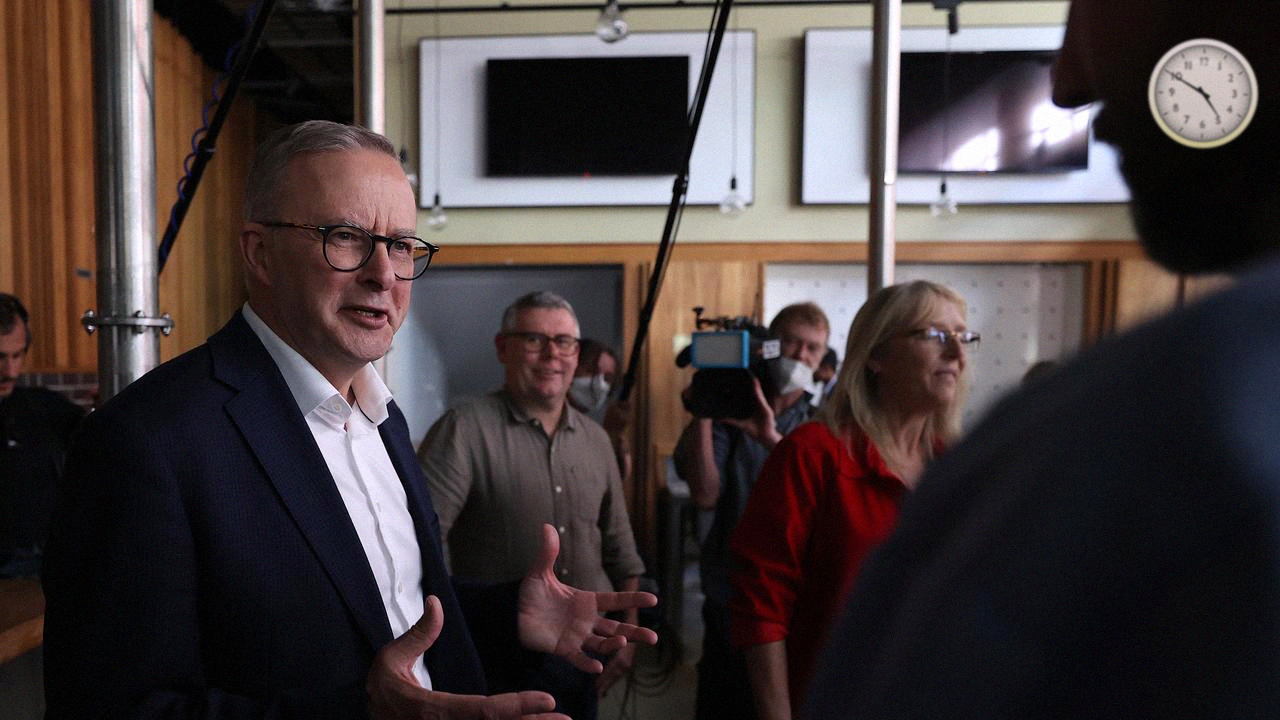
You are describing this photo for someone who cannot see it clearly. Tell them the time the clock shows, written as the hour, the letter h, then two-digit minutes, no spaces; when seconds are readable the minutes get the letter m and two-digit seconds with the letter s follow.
4h50
